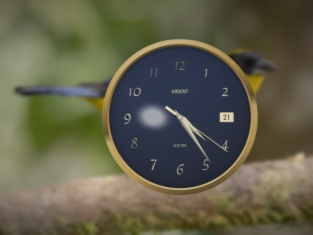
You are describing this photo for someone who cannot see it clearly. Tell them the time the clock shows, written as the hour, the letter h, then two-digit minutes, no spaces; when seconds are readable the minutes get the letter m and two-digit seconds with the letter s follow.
4h24m21s
